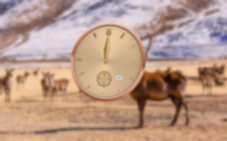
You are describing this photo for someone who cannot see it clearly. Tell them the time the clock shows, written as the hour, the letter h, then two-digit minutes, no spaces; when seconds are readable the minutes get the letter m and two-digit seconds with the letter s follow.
12h00
